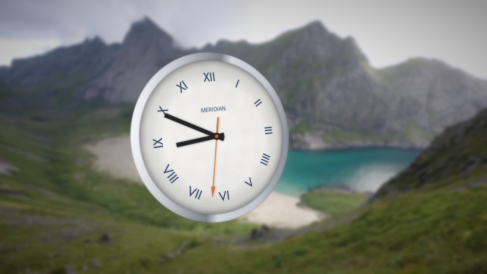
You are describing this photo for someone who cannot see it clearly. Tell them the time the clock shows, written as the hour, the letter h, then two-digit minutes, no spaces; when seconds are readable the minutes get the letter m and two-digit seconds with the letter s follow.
8h49m32s
